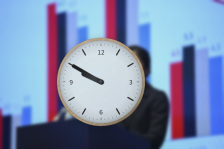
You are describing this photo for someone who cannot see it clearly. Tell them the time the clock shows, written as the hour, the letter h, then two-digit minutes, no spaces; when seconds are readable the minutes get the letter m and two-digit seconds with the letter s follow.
9h50
